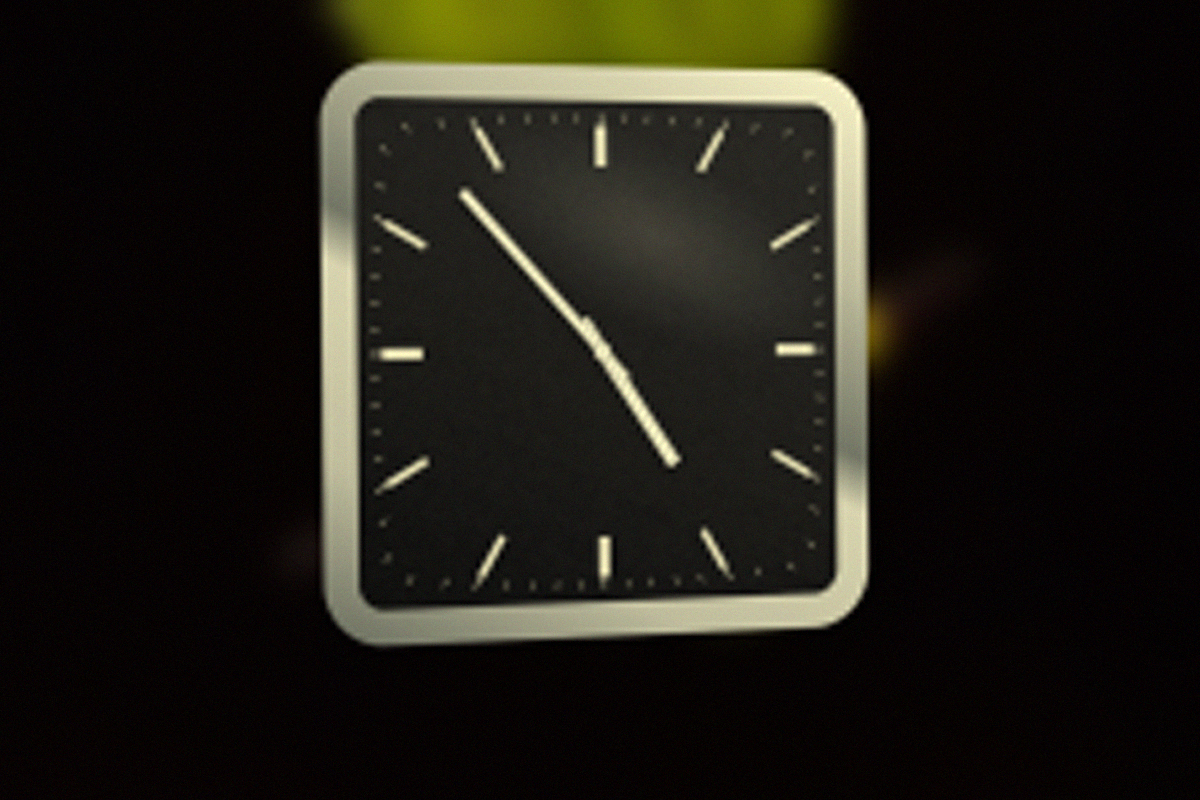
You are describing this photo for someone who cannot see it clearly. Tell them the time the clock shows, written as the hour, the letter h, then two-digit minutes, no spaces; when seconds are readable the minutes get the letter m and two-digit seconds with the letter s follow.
4h53
